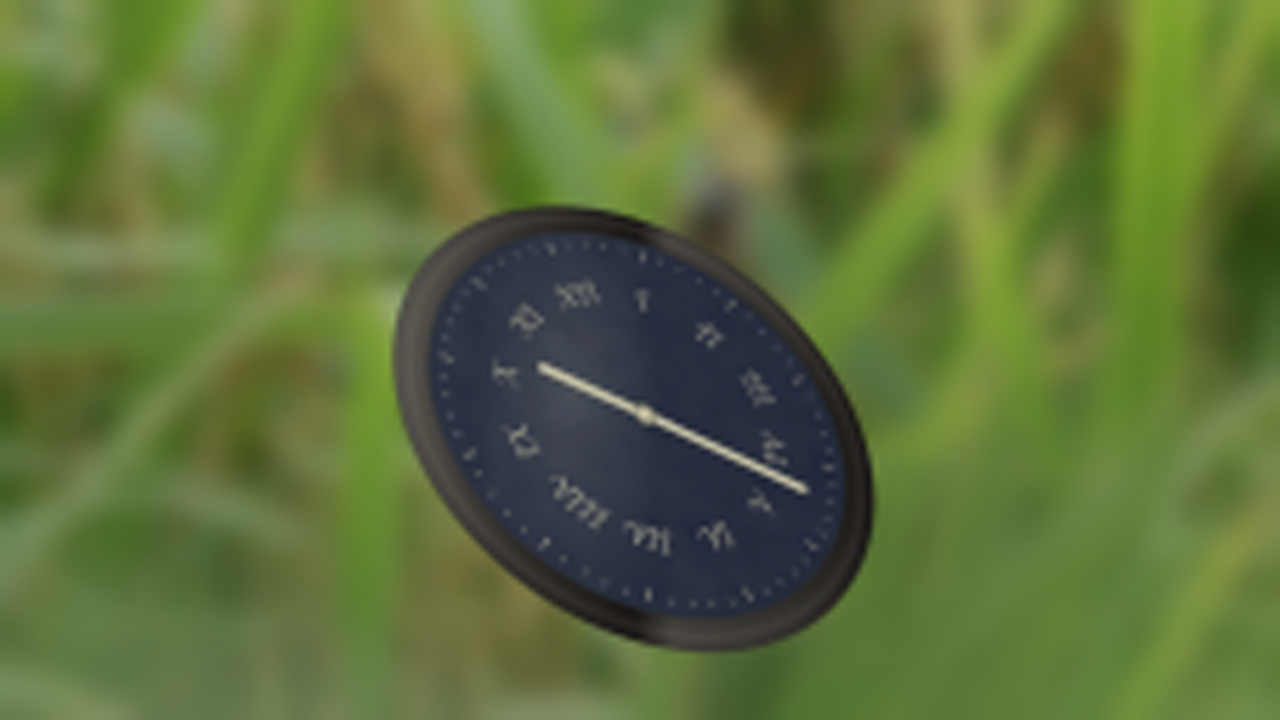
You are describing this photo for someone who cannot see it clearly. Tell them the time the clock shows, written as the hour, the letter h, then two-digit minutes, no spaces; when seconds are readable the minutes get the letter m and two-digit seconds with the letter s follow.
10h22
